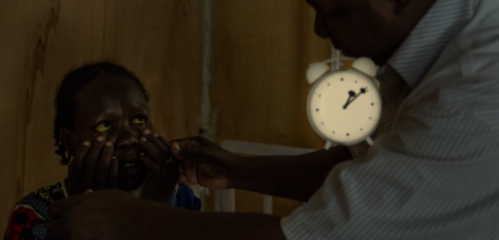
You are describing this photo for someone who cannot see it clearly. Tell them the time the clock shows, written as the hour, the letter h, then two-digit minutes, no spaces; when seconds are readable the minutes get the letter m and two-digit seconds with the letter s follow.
1h09
